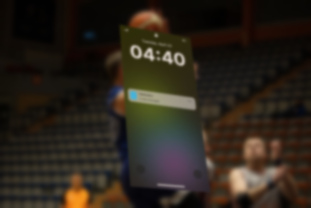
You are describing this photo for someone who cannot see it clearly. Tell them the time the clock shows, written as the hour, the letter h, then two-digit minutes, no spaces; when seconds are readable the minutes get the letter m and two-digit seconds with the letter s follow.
4h40
